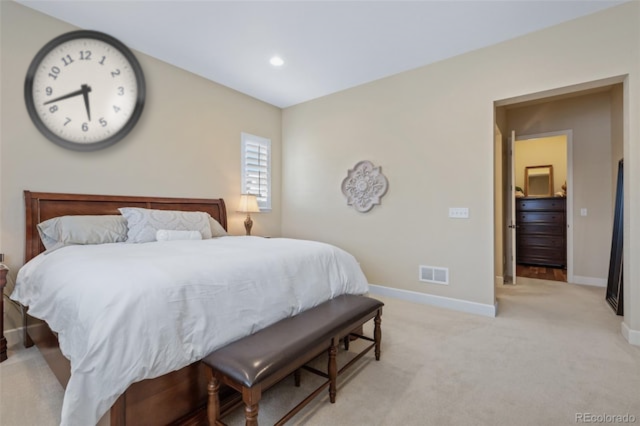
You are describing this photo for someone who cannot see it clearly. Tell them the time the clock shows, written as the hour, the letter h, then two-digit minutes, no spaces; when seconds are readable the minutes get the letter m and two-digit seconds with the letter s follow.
5h42
